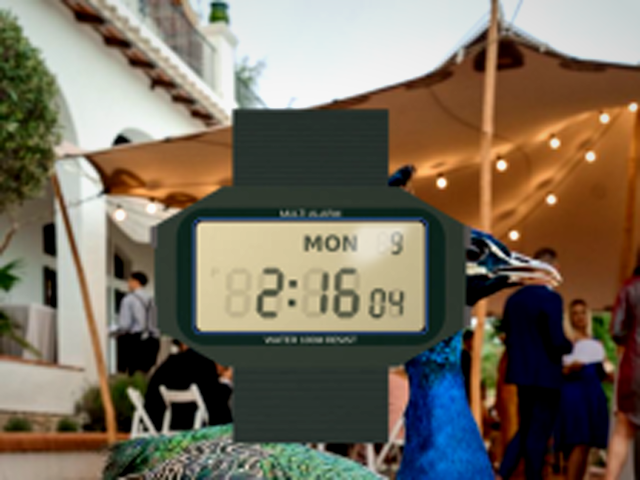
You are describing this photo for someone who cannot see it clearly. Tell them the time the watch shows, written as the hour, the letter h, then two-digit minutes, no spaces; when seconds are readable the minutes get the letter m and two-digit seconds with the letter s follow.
2h16m04s
